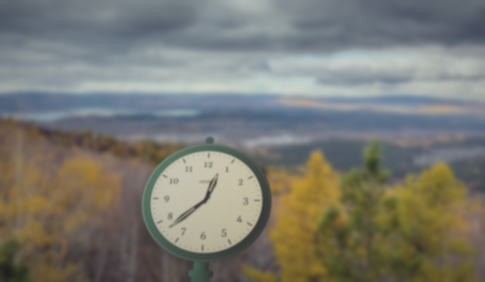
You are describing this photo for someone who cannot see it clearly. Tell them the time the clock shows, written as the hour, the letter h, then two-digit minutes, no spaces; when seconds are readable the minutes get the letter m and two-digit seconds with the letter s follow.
12h38
